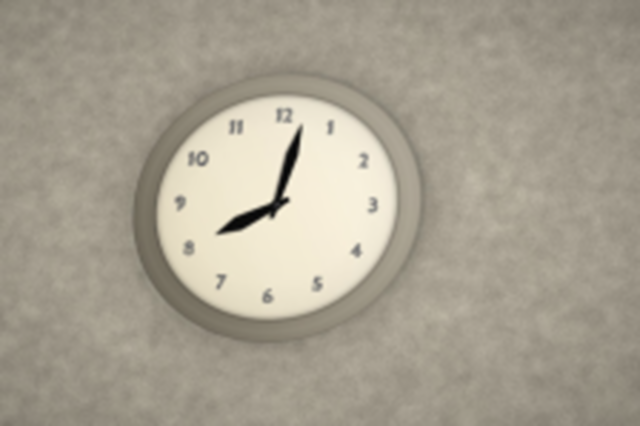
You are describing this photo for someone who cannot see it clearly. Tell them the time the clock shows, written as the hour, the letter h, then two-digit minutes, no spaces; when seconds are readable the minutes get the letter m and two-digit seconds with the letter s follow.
8h02
